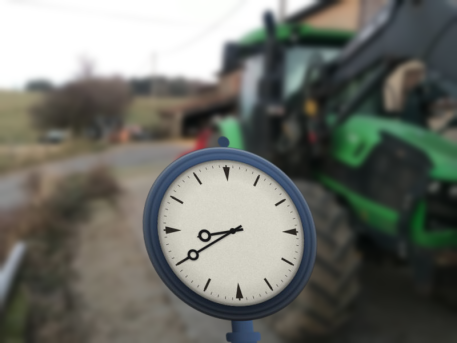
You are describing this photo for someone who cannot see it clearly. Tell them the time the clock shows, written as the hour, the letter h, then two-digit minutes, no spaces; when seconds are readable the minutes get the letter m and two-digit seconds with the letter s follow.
8h40
